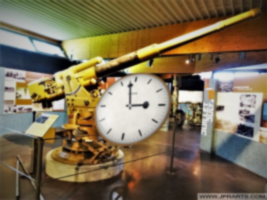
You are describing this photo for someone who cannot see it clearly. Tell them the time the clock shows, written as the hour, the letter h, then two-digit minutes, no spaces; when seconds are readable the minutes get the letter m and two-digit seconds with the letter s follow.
2h58
